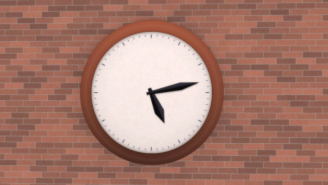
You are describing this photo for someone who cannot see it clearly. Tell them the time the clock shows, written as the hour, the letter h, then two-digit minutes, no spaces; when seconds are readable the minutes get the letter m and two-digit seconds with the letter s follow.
5h13
